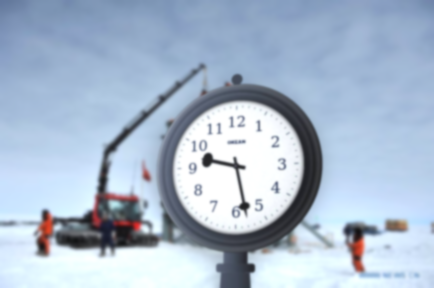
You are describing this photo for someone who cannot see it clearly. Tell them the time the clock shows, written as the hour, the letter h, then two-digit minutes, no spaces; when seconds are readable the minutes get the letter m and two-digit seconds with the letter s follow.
9h28
